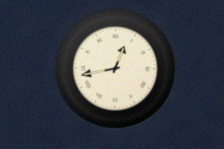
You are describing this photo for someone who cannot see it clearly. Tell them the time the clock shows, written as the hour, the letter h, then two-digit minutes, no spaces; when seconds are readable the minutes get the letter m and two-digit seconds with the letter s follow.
12h43
